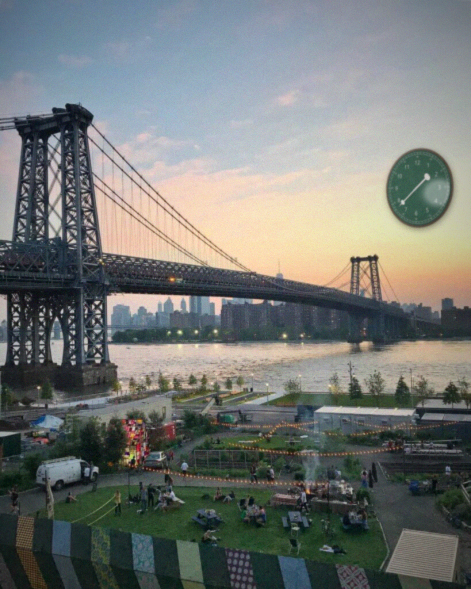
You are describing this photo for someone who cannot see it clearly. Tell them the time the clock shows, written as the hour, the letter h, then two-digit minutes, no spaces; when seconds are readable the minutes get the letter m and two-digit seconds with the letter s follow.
1h38
